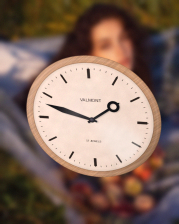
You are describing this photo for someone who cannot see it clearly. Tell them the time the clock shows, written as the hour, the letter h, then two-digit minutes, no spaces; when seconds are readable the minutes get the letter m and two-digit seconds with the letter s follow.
1h48
